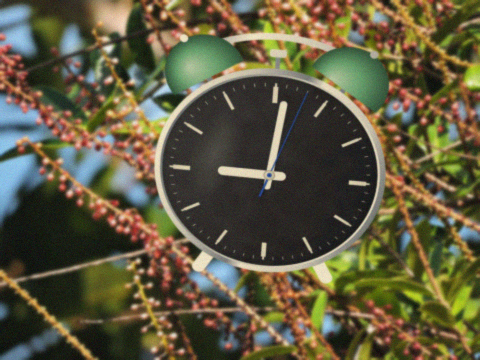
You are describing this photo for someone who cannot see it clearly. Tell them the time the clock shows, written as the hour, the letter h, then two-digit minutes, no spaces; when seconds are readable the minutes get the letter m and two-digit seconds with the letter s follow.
9h01m03s
